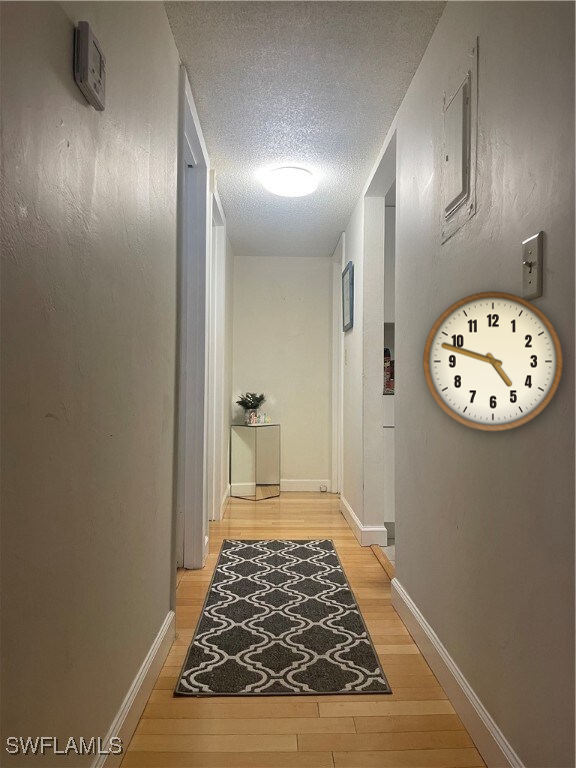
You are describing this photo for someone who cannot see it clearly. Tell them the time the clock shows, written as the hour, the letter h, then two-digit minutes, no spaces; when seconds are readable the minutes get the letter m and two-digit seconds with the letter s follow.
4h48
